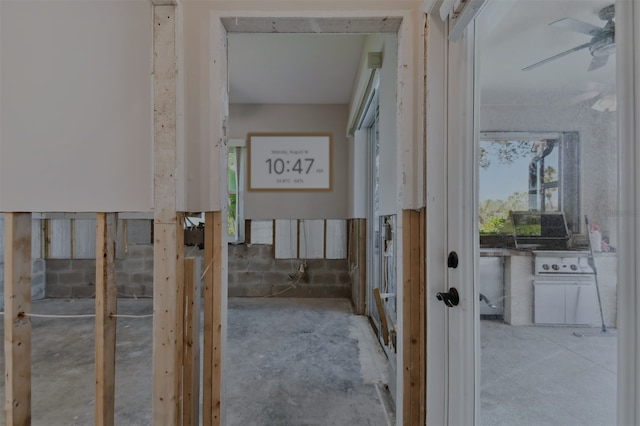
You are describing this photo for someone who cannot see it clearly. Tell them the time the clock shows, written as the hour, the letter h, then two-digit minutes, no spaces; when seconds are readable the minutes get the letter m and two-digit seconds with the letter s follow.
10h47
